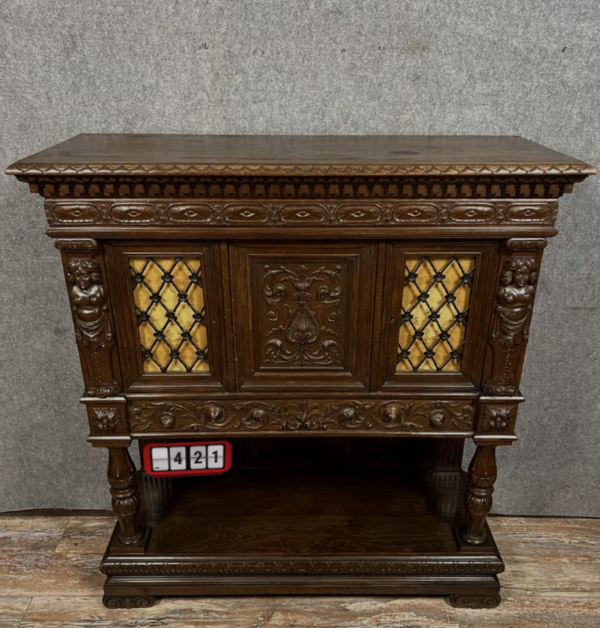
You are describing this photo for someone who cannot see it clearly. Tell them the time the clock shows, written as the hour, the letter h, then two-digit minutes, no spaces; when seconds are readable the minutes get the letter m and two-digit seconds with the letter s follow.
4h21
